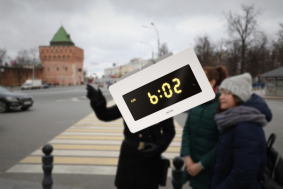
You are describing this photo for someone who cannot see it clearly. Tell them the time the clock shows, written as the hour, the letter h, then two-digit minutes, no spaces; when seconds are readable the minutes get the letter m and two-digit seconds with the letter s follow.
6h02
